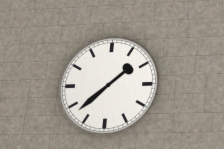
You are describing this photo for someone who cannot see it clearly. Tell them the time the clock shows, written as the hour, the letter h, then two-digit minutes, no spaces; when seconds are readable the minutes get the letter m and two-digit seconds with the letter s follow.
1h38
